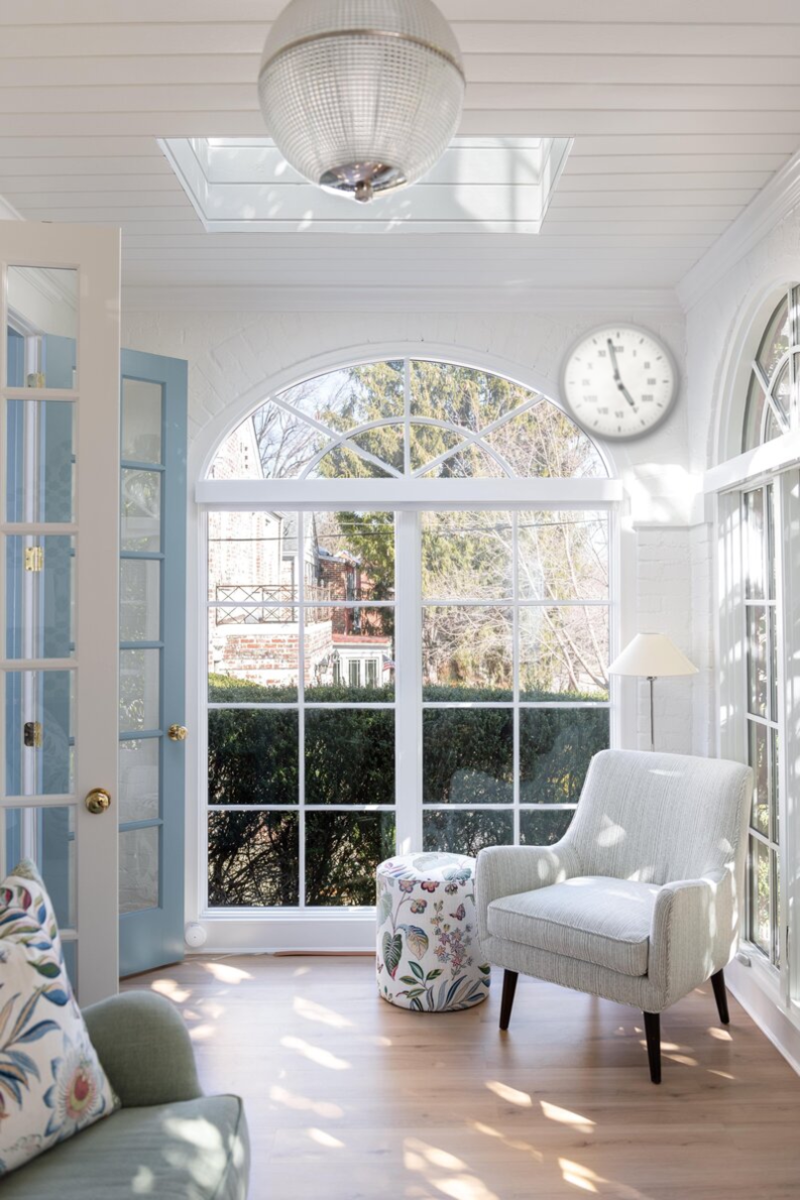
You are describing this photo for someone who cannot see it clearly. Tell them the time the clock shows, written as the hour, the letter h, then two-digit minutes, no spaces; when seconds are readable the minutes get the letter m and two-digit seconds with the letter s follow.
4h58
